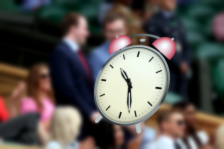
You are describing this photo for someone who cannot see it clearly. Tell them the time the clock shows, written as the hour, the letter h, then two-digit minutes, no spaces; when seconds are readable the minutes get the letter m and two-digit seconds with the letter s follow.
10h27
